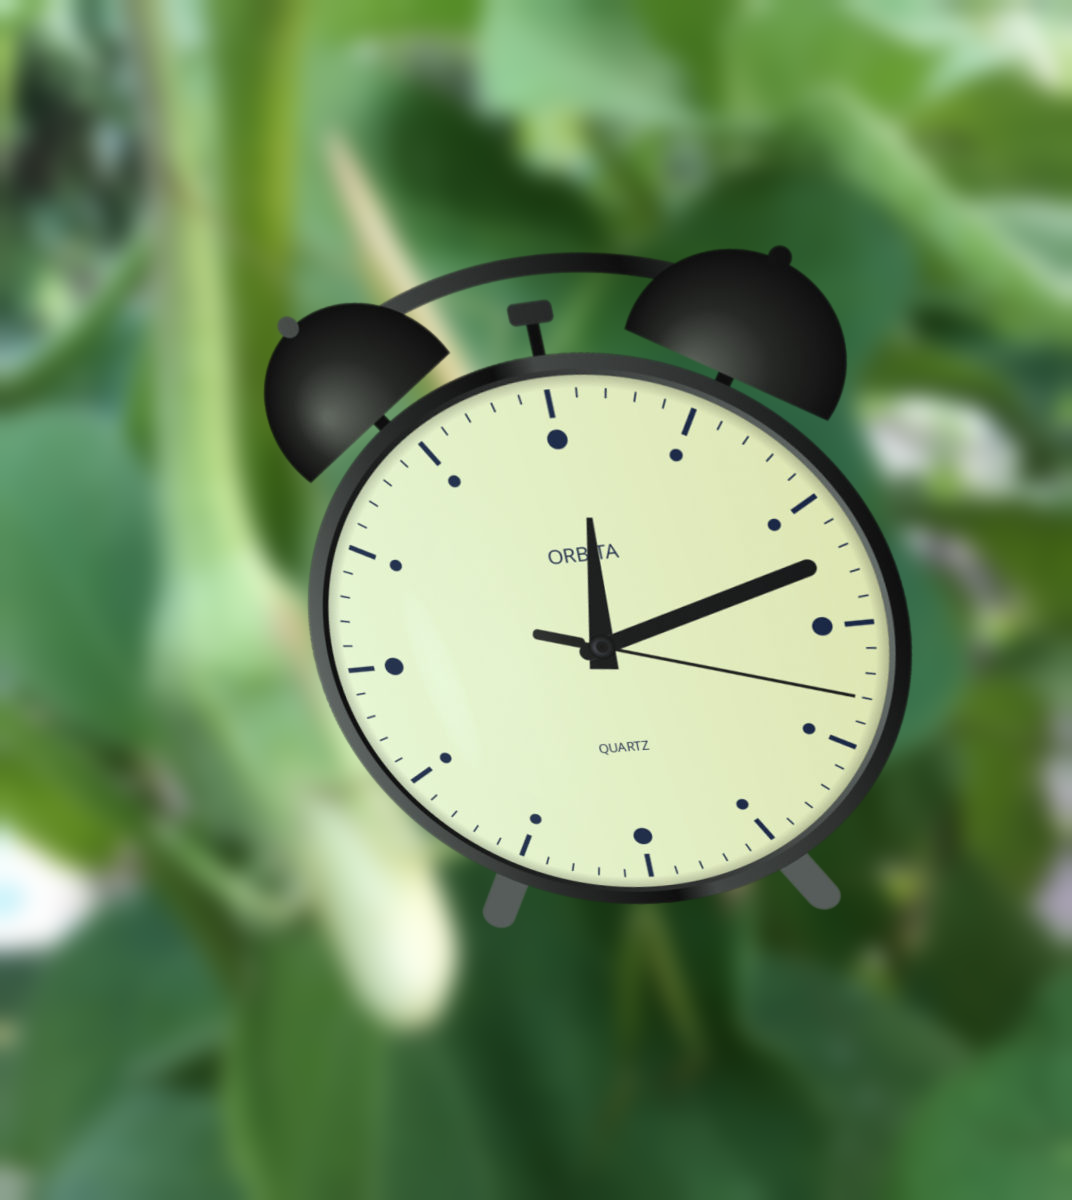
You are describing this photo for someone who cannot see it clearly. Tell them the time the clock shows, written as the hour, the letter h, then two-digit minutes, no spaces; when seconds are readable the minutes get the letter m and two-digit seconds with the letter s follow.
12h12m18s
